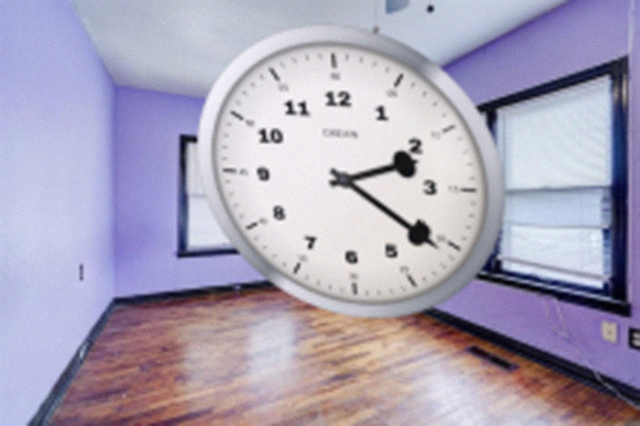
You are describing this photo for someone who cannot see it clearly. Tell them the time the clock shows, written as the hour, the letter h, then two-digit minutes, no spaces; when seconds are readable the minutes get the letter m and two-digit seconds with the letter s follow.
2h21
